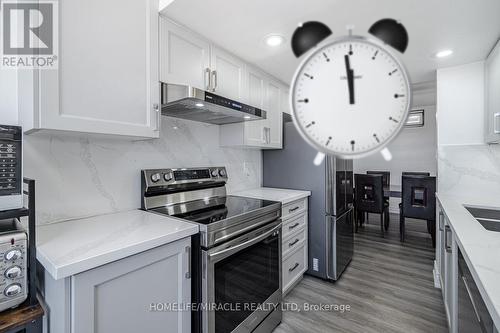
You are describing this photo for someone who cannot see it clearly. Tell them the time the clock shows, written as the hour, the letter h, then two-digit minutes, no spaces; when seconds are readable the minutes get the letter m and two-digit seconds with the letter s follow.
11h59
